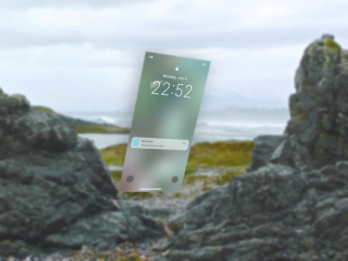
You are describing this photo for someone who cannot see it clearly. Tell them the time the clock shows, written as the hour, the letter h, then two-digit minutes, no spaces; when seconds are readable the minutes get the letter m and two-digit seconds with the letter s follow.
22h52
